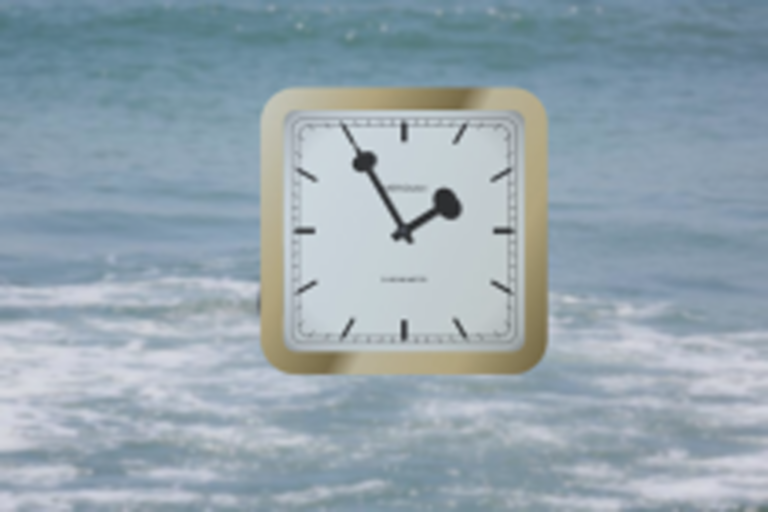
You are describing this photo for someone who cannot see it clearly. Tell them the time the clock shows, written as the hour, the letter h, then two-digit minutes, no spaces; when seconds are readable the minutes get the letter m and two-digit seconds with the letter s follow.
1h55
